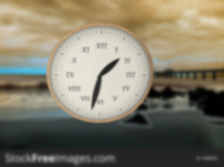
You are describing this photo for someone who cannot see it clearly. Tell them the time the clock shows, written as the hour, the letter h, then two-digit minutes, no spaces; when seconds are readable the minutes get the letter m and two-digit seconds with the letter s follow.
1h32
